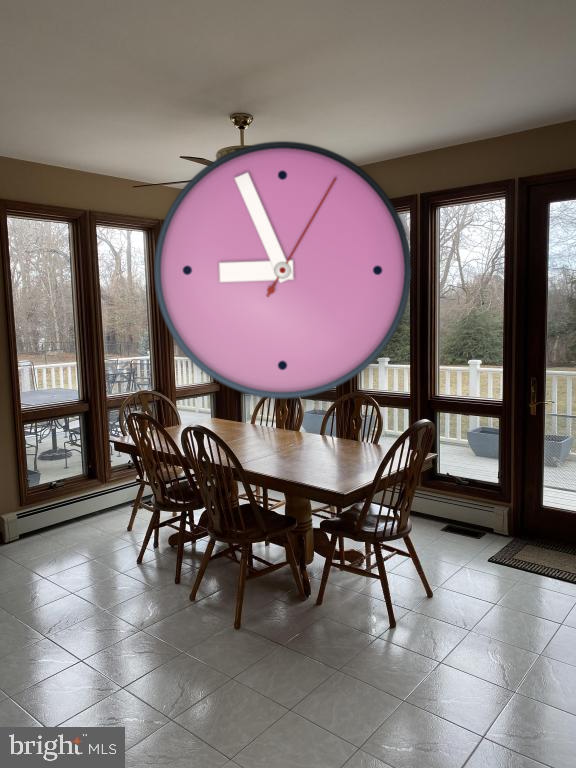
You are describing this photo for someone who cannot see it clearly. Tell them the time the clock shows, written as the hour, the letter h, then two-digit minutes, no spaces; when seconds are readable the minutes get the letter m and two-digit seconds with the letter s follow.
8h56m05s
